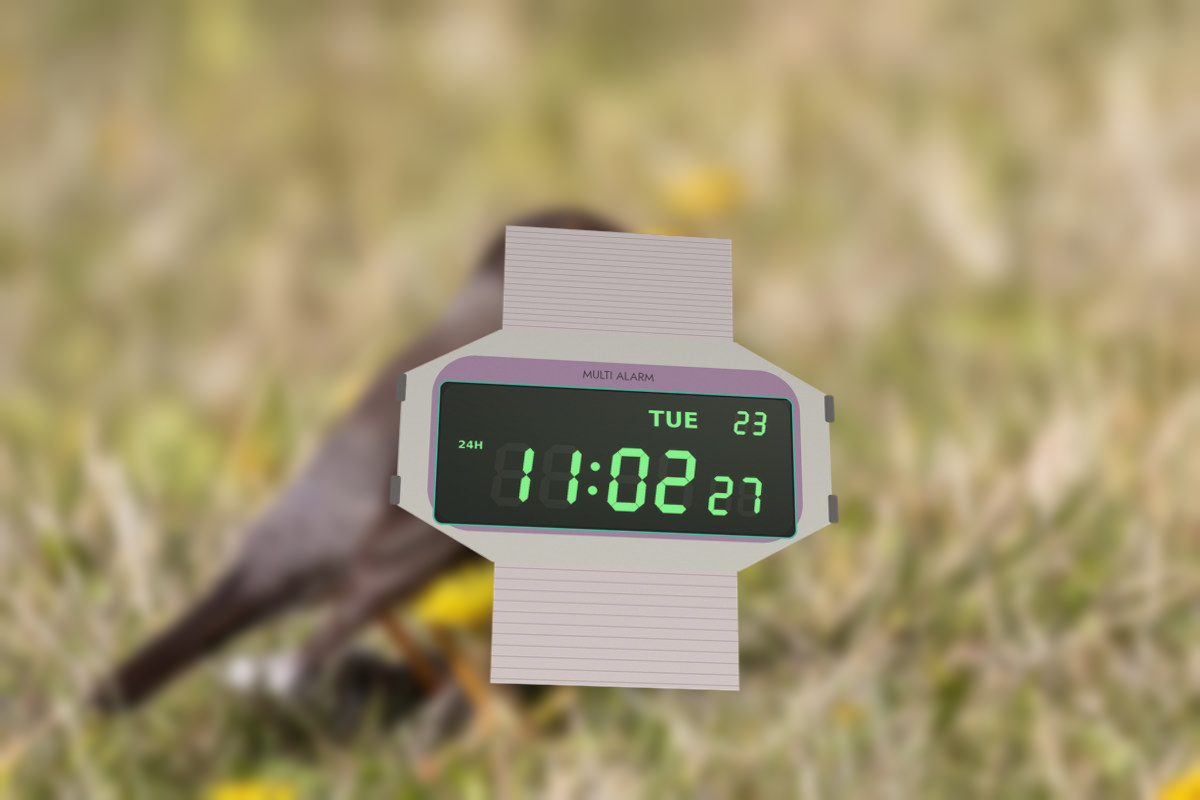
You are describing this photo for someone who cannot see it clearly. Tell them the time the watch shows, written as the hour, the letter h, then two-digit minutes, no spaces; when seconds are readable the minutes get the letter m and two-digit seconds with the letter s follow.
11h02m27s
